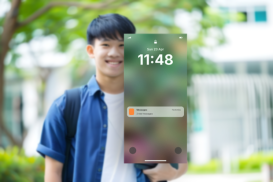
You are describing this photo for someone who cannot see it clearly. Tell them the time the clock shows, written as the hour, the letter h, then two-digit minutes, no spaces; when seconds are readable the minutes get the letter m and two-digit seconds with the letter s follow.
11h48
